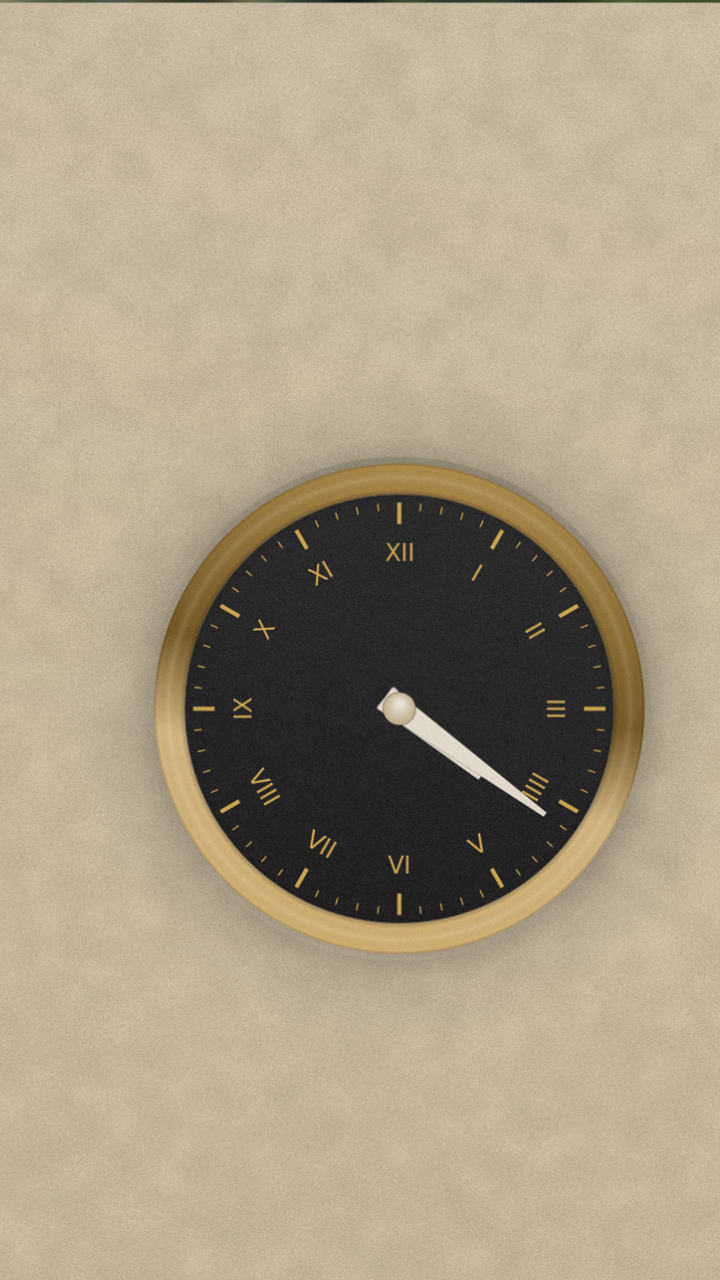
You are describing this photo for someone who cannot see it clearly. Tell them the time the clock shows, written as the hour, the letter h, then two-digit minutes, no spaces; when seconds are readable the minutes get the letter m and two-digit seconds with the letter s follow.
4h21
